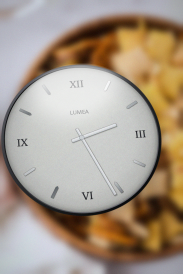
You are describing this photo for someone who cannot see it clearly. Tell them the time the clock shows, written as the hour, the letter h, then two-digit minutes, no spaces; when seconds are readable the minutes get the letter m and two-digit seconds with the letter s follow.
2h26
